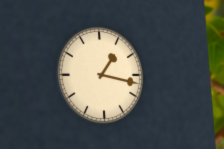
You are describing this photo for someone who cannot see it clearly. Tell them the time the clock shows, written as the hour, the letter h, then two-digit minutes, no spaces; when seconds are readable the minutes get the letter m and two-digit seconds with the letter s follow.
1h17
